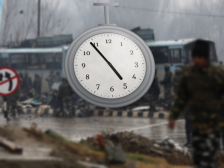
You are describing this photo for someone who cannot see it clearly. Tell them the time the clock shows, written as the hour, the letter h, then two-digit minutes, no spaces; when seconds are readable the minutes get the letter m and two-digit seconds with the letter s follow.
4h54
